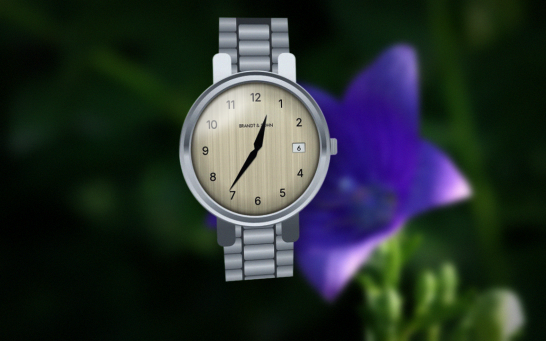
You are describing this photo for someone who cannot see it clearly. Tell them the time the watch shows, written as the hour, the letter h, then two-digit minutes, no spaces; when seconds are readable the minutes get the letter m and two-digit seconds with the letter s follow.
12h36
